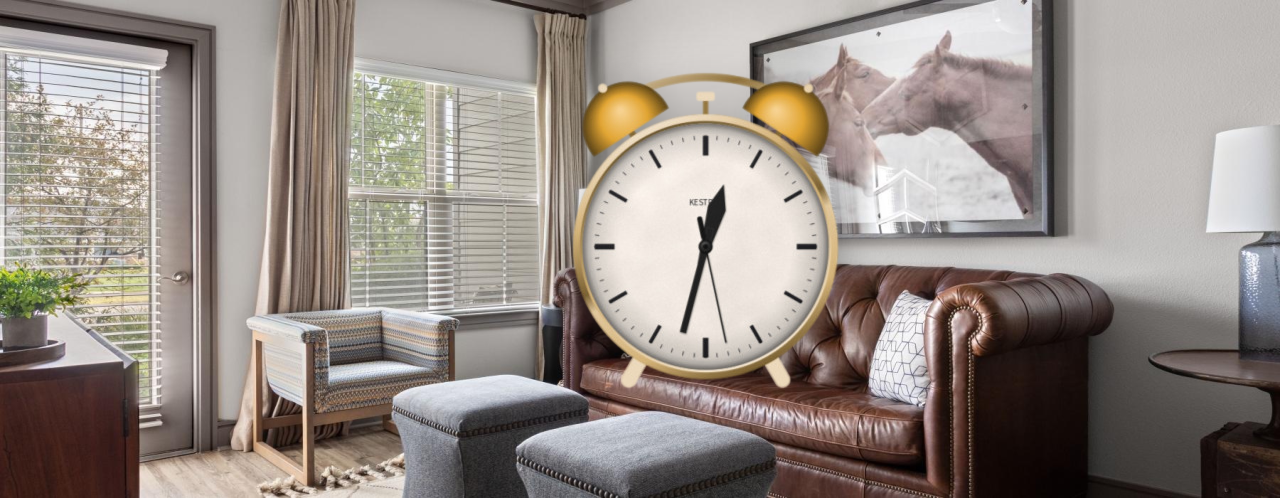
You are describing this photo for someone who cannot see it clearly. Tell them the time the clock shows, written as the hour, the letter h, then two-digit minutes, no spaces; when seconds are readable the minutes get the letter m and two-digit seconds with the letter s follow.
12h32m28s
